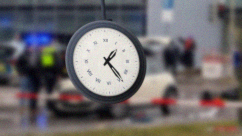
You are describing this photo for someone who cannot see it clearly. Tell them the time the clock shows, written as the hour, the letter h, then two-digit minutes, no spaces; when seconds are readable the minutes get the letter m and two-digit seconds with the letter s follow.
1h24
